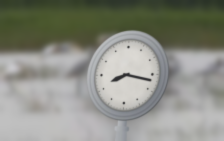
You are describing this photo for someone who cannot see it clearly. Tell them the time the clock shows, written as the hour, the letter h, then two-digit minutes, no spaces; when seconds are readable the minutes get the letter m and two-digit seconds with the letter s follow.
8h17
